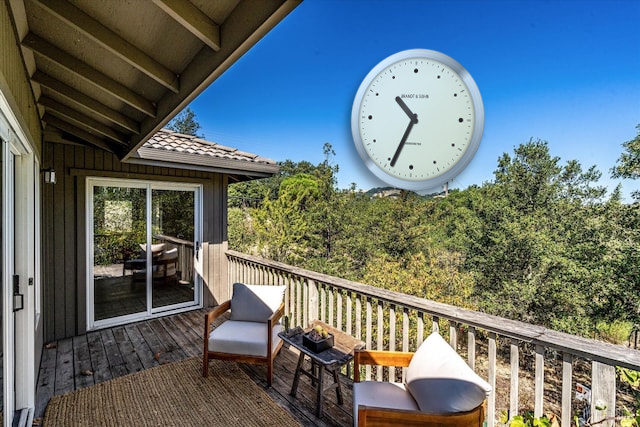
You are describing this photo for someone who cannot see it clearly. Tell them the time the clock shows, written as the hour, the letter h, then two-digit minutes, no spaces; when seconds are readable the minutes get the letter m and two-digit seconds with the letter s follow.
10h34
